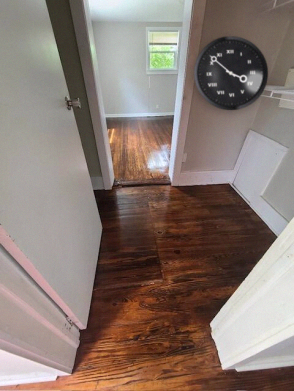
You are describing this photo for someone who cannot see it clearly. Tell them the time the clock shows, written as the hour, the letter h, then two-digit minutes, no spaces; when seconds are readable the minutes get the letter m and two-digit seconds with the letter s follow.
3h52
